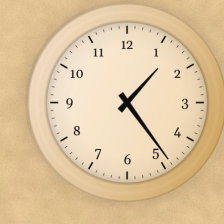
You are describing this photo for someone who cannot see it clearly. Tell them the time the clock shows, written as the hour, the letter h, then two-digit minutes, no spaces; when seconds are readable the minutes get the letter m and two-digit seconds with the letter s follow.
1h24
